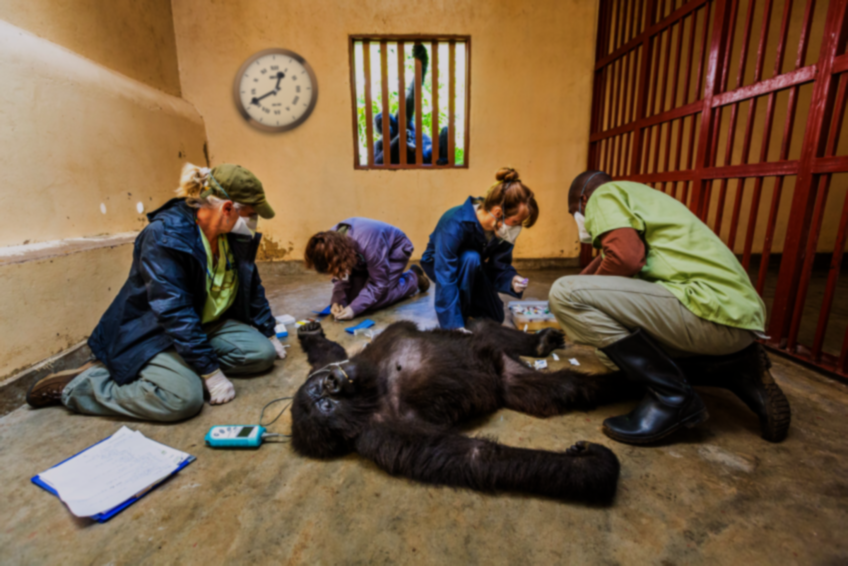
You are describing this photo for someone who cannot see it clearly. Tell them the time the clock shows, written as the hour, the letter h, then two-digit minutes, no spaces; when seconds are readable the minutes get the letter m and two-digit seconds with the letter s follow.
12h41
